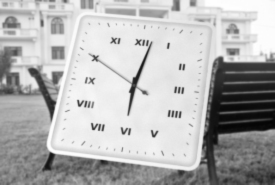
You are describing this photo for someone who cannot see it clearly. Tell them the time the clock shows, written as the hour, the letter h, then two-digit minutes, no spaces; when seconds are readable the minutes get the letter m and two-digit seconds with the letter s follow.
6h01m50s
